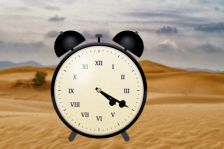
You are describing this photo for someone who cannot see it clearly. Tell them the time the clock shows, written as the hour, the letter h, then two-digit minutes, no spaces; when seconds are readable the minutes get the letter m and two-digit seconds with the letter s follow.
4h20
